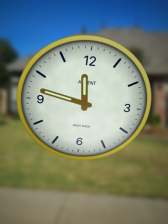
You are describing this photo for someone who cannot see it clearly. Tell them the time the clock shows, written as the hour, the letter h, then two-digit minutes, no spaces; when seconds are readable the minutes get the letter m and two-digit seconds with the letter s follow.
11h47
